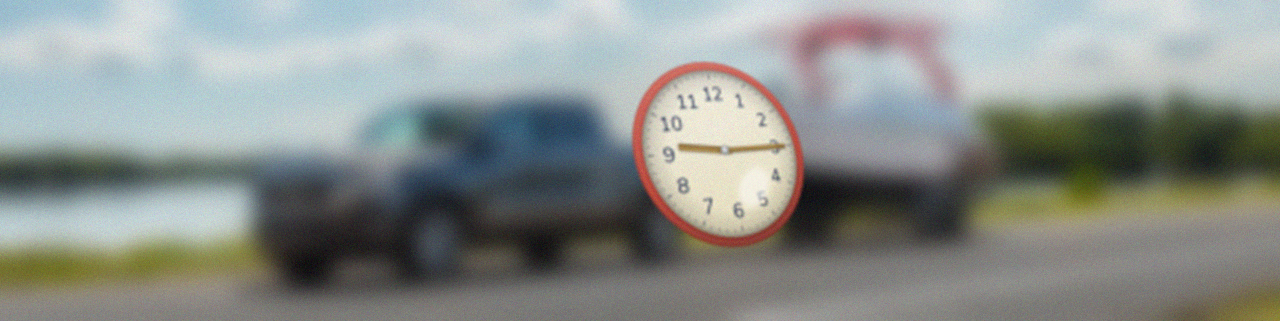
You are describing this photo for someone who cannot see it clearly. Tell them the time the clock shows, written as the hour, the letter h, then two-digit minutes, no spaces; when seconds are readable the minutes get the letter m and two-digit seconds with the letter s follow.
9h15
